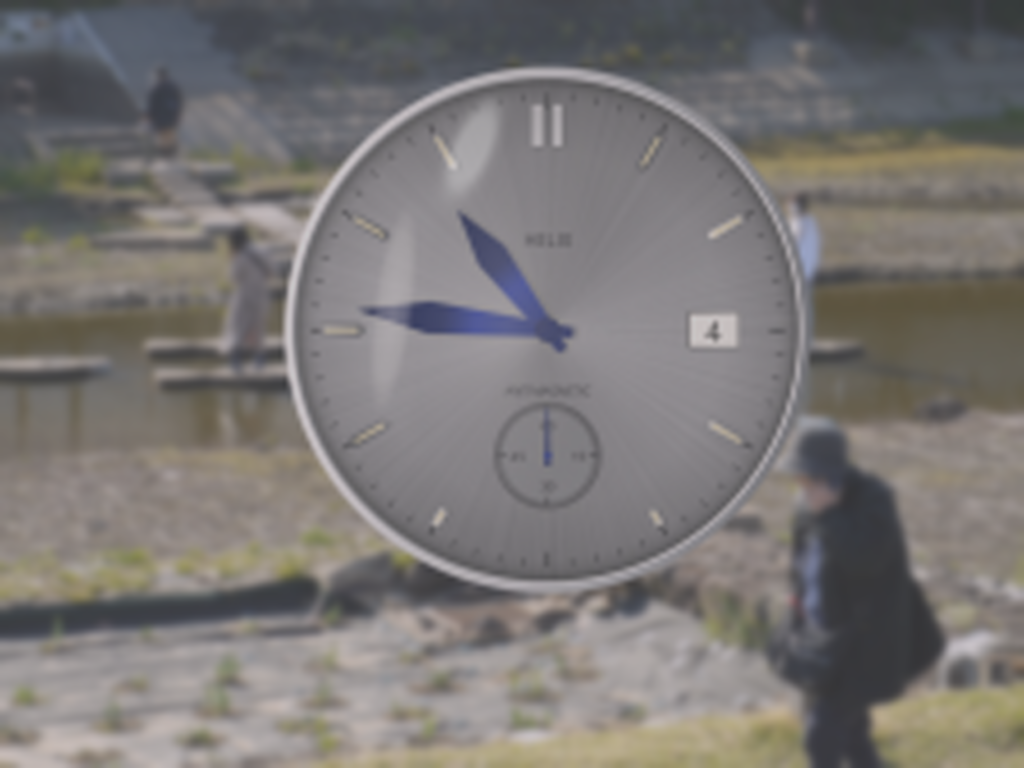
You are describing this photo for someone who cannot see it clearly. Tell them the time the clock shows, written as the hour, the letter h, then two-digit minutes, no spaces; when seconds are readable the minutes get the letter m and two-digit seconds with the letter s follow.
10h46
